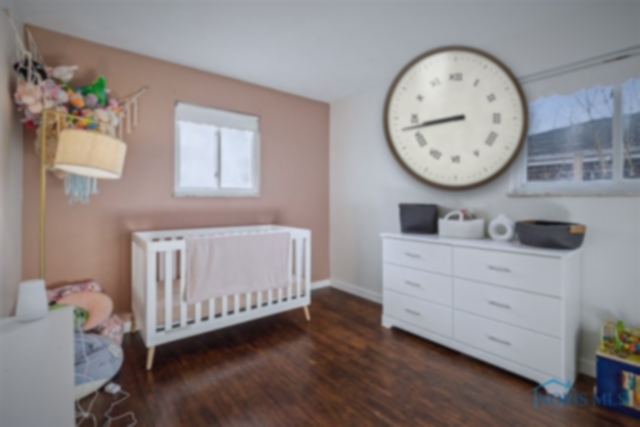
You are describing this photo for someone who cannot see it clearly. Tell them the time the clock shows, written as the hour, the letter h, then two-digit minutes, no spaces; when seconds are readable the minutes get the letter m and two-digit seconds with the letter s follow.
8h43
